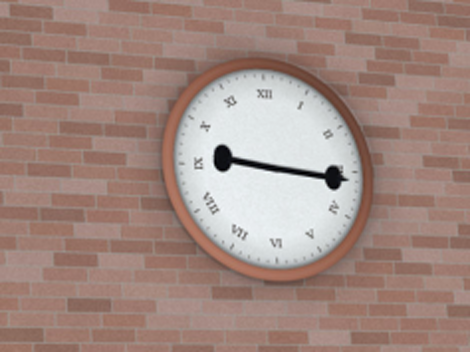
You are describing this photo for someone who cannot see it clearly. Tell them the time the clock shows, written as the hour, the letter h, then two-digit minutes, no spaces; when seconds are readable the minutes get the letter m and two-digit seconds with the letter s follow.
9h16
